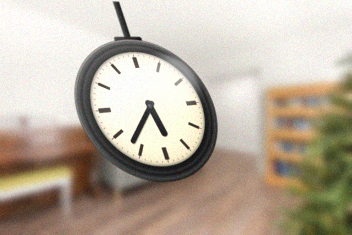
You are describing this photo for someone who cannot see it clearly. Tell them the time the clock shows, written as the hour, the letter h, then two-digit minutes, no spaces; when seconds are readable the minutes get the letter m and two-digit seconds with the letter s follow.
5h37
